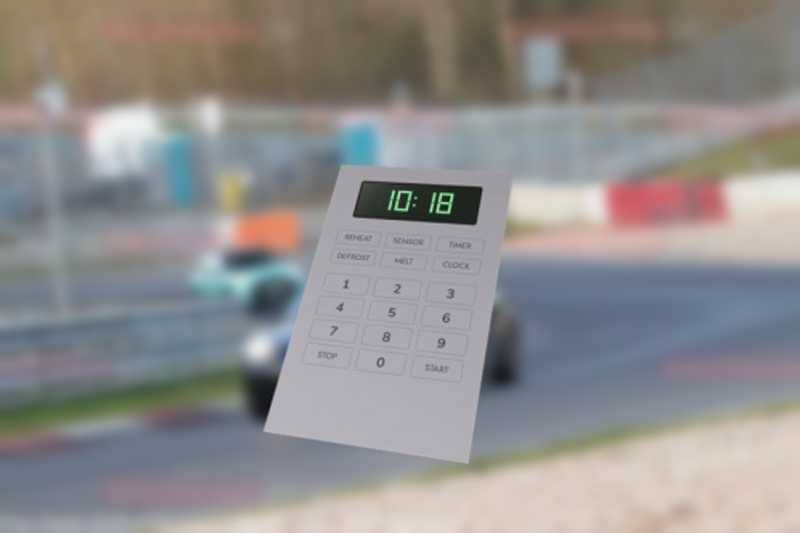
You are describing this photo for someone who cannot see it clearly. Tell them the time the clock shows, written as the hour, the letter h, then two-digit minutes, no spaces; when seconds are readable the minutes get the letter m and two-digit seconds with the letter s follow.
10h18
